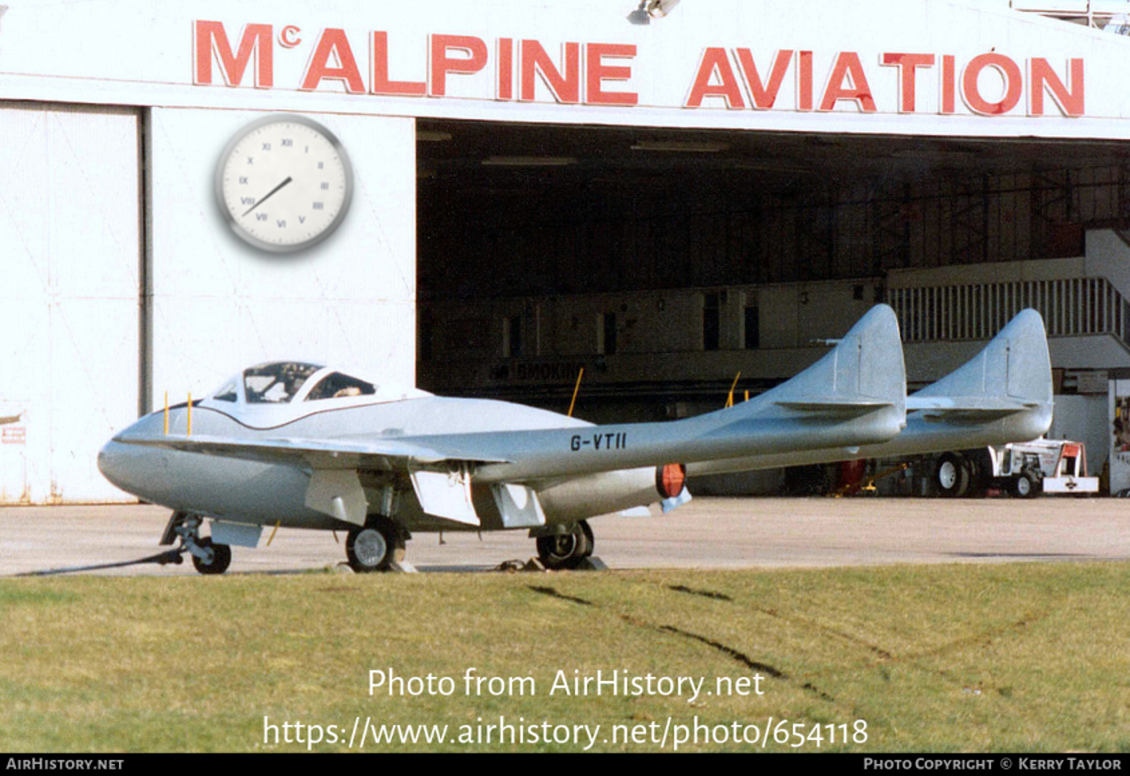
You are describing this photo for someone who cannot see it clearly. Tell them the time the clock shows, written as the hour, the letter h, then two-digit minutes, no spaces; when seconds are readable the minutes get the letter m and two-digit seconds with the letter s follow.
7h38
